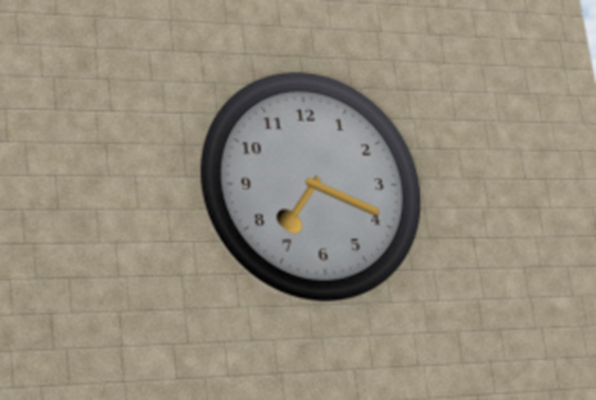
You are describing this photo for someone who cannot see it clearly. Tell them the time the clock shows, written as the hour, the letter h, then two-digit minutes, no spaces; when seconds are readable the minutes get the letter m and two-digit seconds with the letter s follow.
7h19
